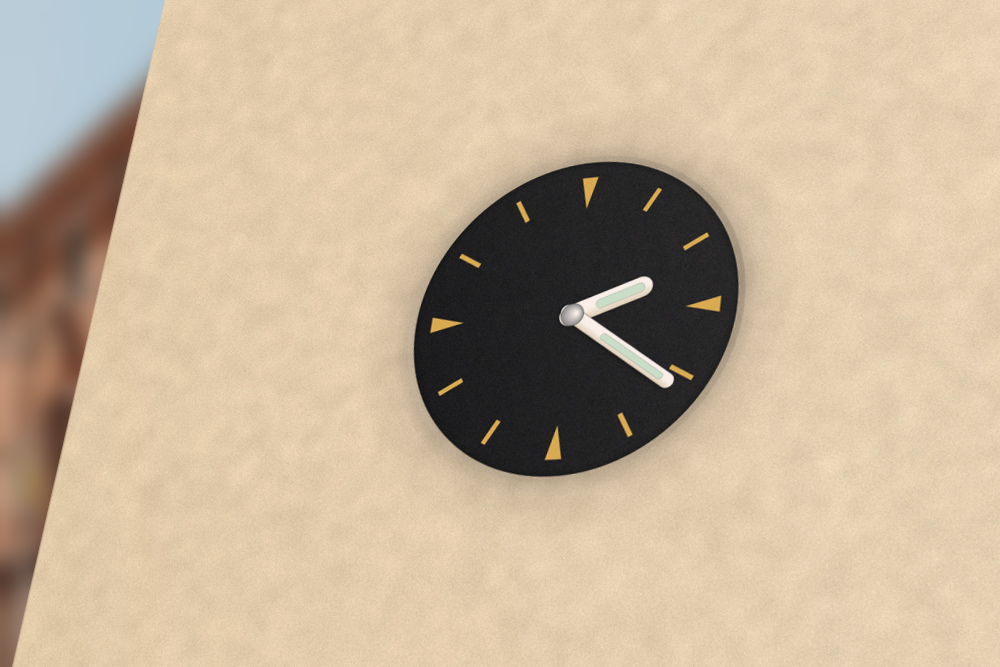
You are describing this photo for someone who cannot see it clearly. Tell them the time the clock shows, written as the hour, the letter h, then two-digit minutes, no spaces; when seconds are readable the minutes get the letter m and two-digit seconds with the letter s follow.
2h21
